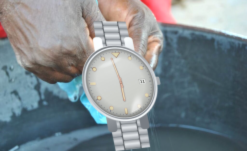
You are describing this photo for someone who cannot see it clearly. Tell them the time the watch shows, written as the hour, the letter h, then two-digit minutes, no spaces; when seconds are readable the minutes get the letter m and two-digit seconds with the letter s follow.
5h58
